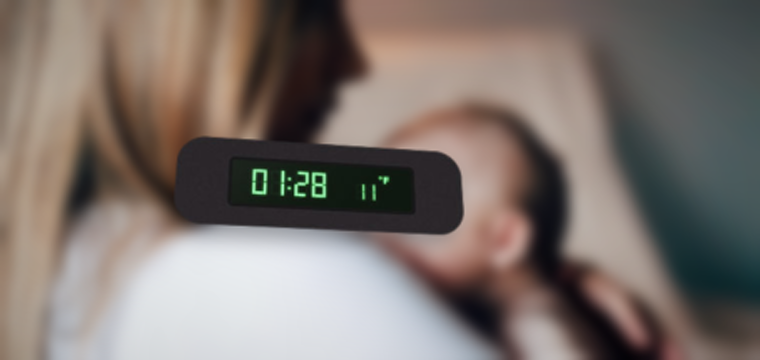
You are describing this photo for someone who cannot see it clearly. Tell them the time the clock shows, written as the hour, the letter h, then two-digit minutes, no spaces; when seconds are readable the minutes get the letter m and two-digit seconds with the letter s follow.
1h28
